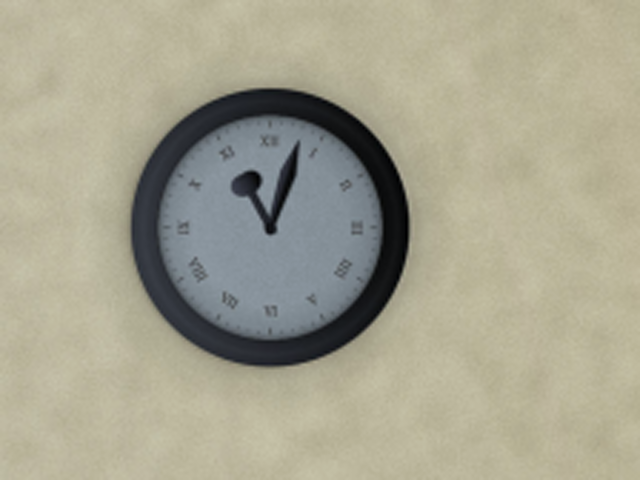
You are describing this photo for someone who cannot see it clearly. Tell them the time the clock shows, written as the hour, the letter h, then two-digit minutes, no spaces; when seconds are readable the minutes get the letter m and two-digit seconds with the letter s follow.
11h03
